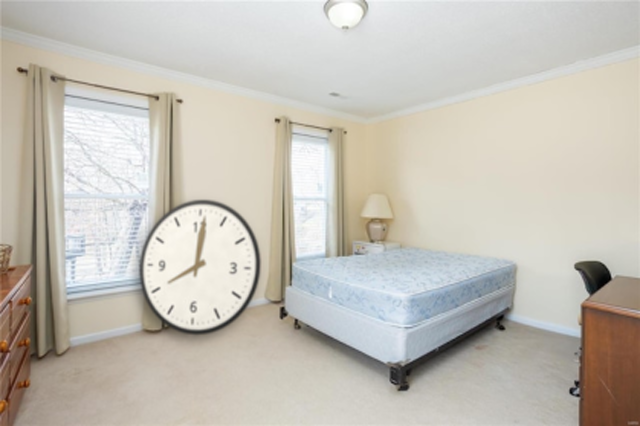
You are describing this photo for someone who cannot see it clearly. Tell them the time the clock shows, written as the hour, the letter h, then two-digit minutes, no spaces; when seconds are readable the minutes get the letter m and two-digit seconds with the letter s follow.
8h01
